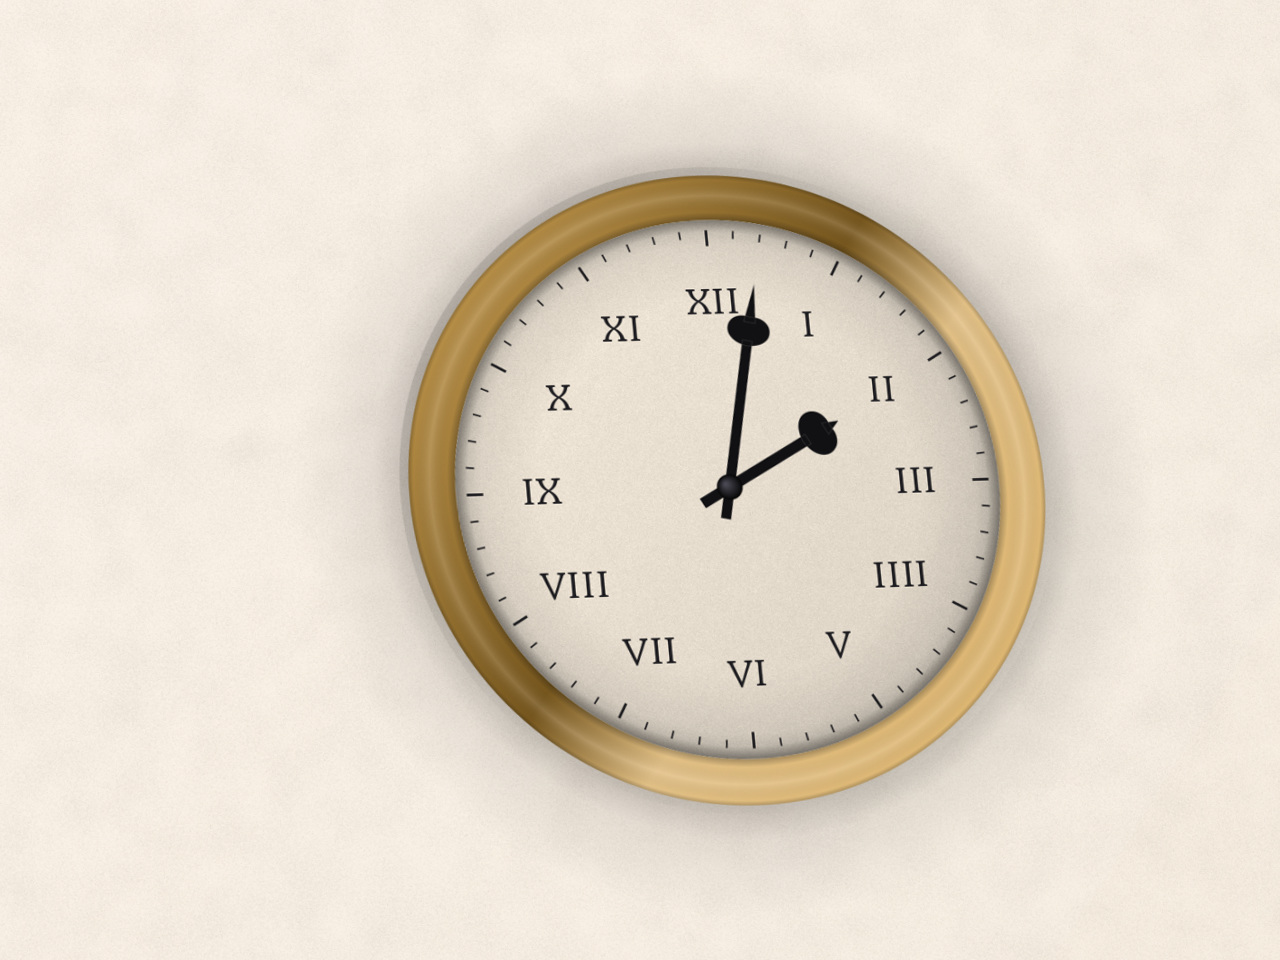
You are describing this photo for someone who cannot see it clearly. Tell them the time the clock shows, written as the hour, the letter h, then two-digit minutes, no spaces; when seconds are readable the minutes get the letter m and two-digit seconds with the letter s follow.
2h02
